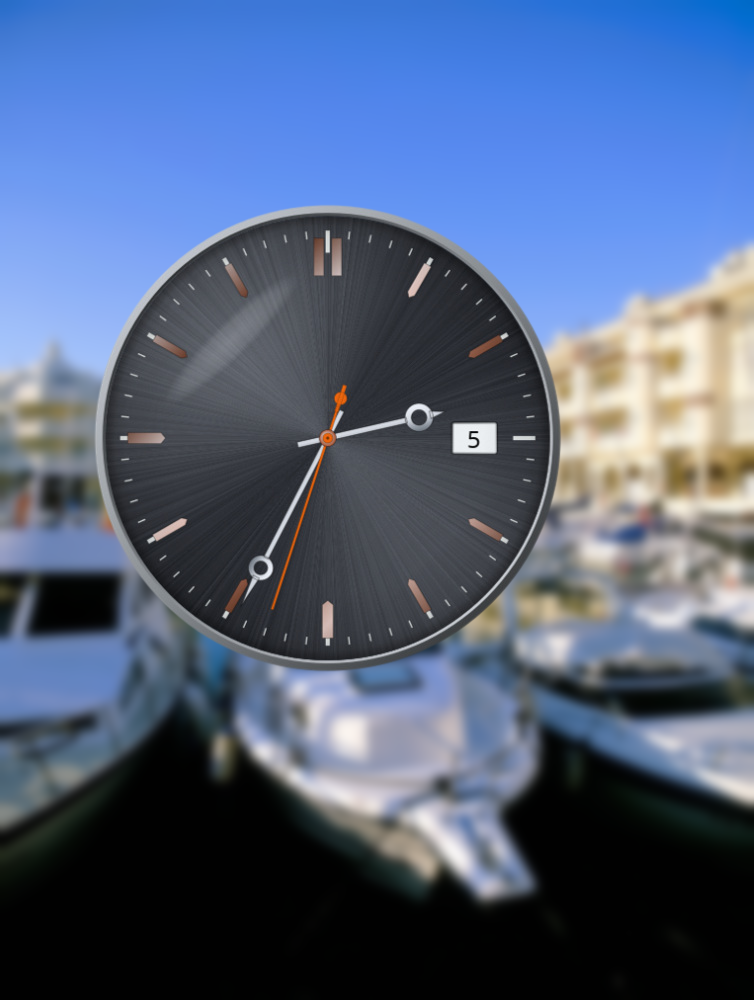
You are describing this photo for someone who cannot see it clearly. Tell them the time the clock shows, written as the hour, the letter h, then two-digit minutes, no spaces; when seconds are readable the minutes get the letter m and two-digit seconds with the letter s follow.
2h34m33s
